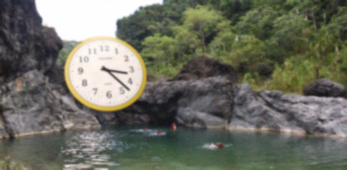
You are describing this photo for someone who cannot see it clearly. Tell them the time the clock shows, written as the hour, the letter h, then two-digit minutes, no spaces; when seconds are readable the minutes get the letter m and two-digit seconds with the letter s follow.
3h23
